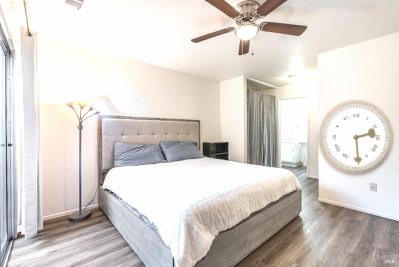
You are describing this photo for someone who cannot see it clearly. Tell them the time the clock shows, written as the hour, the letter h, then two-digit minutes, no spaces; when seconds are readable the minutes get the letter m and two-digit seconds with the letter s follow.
2h29
